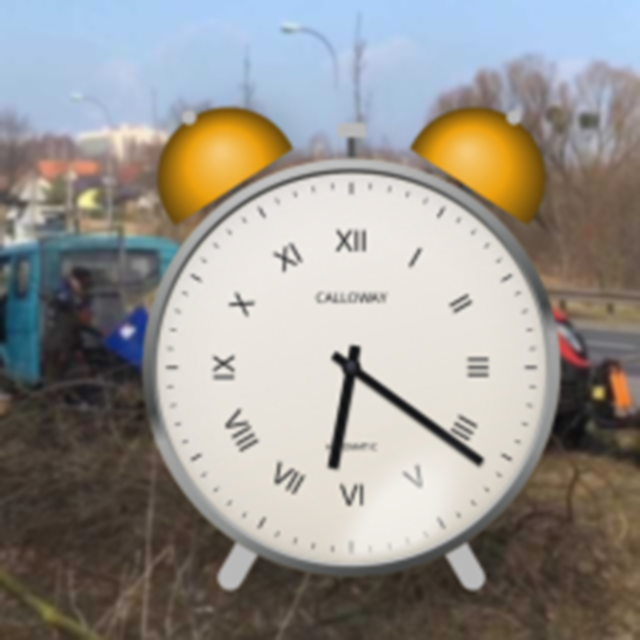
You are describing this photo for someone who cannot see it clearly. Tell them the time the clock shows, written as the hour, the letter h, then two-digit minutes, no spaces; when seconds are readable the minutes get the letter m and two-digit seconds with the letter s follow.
6h21
